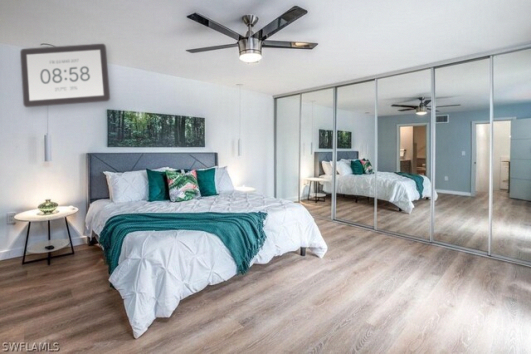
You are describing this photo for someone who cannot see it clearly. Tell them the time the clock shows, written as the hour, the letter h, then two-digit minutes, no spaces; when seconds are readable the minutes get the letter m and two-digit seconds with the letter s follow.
8h58
